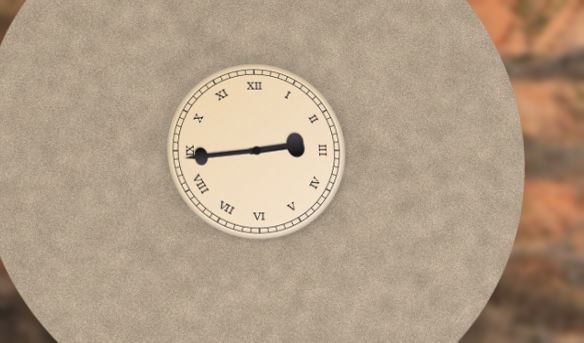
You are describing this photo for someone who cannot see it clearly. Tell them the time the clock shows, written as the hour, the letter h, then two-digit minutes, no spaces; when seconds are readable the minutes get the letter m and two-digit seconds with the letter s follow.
2h44
